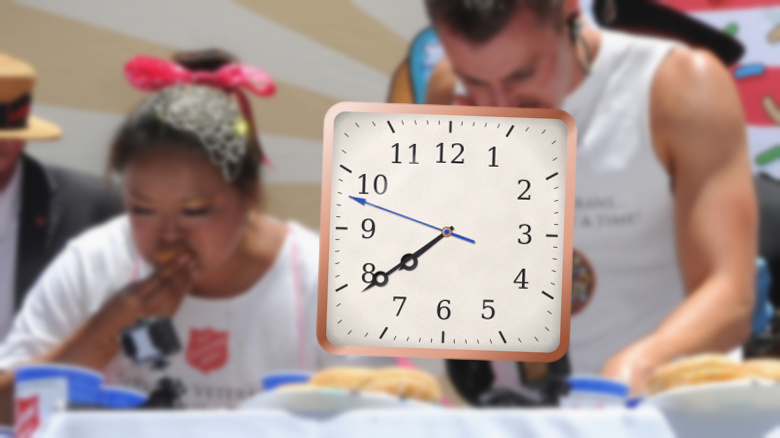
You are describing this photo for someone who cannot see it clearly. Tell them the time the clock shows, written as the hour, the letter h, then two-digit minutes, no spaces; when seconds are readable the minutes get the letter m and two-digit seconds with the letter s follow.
7h38m48s
